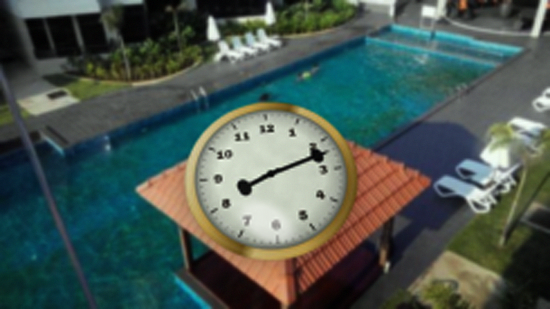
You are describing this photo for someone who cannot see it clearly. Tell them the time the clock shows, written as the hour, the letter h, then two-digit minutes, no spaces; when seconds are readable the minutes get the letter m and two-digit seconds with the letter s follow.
8h12
